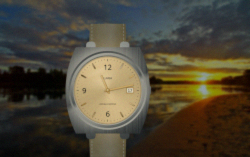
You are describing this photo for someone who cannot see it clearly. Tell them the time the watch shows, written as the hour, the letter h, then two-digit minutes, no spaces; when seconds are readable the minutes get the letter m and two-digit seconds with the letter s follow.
11h13
